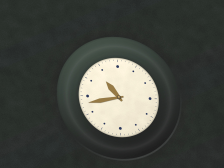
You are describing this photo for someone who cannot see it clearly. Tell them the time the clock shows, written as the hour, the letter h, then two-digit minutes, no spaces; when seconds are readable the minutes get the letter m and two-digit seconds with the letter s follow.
10h43
